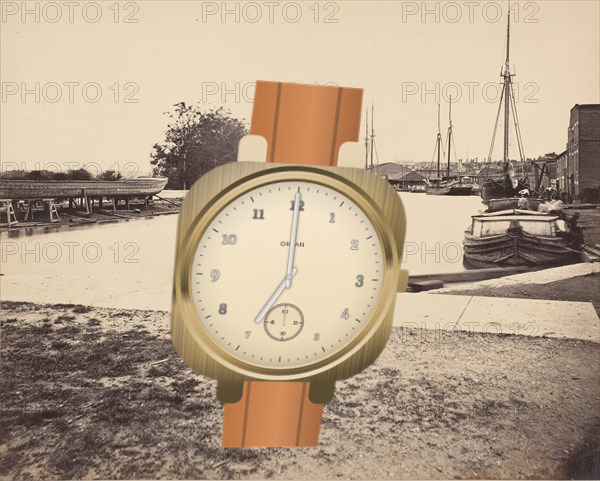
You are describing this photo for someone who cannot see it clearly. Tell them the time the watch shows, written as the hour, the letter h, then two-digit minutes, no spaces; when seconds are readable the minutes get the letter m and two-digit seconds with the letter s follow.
7h00
